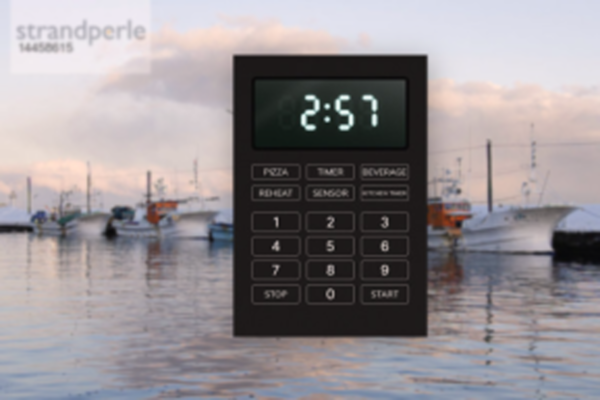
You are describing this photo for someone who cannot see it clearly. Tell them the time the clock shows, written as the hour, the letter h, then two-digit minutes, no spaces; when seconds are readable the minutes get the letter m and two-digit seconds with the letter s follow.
2h57
